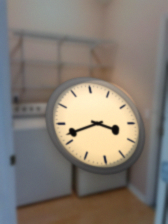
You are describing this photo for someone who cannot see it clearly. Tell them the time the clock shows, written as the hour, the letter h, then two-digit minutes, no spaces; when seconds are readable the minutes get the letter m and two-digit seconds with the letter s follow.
3h42
